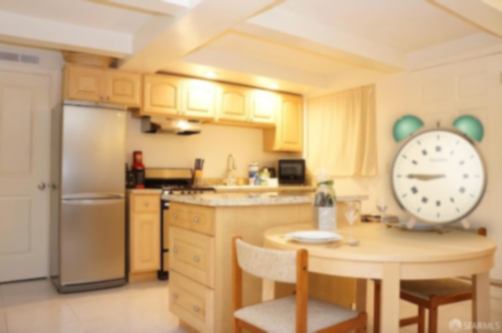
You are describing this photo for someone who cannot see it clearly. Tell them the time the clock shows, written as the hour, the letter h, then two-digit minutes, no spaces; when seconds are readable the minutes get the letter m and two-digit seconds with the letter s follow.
8h45
